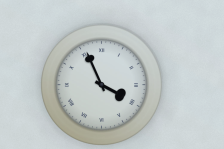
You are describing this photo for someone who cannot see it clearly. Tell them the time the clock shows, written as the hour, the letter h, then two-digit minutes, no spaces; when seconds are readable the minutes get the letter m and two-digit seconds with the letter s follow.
3h56
